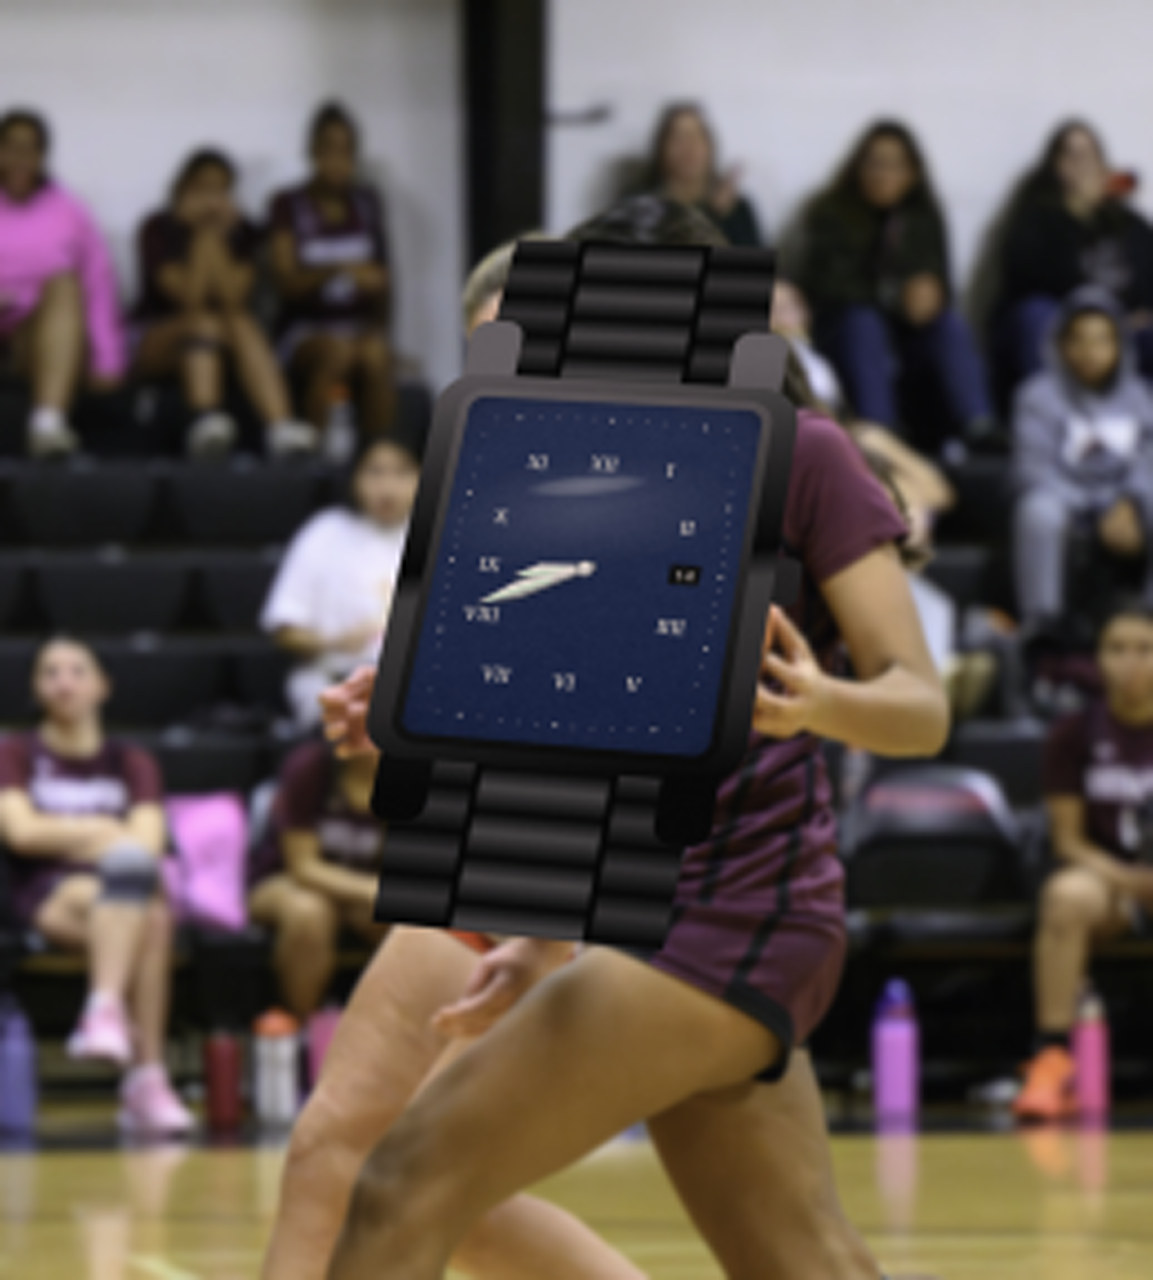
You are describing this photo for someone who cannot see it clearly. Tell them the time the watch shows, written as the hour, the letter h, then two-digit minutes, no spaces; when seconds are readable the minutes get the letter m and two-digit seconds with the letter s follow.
8h41
